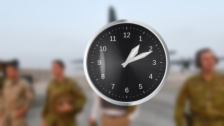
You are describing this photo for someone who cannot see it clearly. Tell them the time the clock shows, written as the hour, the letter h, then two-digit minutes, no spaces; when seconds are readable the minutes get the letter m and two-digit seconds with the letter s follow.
1h11
